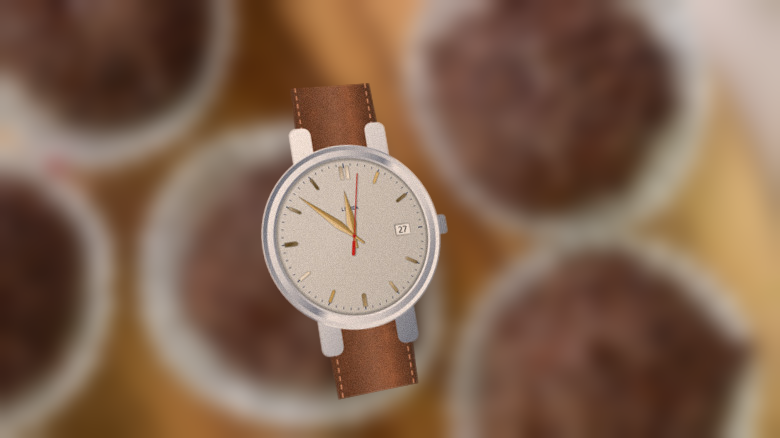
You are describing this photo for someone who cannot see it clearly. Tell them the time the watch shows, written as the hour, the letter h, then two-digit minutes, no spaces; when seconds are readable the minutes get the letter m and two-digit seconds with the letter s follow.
11h52m02s
